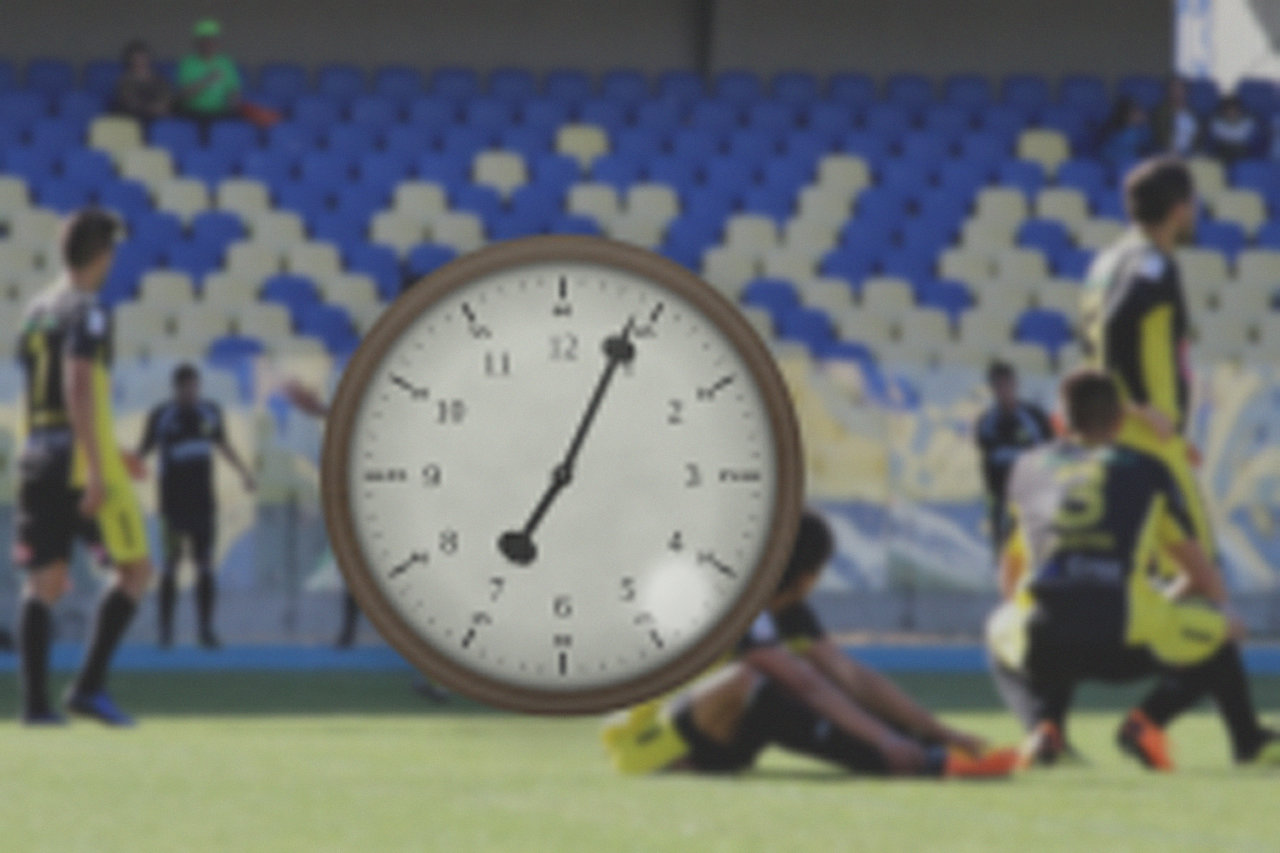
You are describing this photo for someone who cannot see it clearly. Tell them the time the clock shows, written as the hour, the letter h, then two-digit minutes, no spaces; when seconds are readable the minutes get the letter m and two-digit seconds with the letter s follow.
7h04
